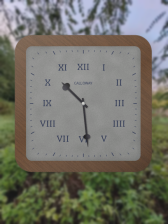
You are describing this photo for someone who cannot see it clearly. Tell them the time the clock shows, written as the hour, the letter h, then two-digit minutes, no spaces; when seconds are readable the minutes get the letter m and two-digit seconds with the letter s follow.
10h29
